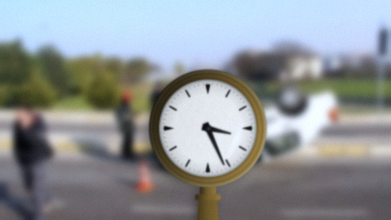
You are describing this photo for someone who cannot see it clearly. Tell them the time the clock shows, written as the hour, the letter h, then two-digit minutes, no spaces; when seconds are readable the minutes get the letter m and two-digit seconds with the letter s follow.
3h26
